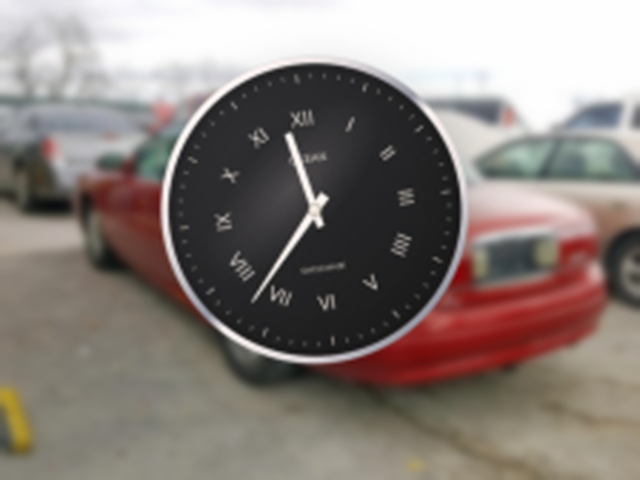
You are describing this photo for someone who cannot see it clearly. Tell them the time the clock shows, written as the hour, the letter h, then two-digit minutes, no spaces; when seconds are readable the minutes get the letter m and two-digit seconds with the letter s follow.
11h37
